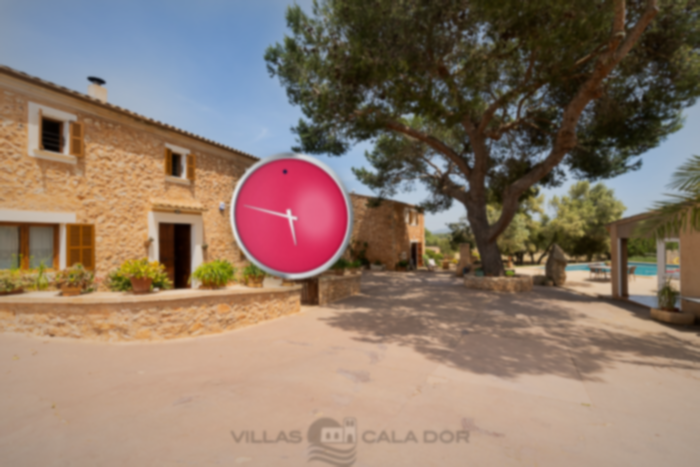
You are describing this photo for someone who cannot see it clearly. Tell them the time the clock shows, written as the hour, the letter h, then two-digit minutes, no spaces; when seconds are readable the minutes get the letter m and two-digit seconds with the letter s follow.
5h48
